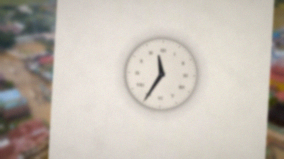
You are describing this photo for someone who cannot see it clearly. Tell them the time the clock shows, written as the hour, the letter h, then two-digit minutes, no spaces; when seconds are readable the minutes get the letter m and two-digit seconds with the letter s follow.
11h35
